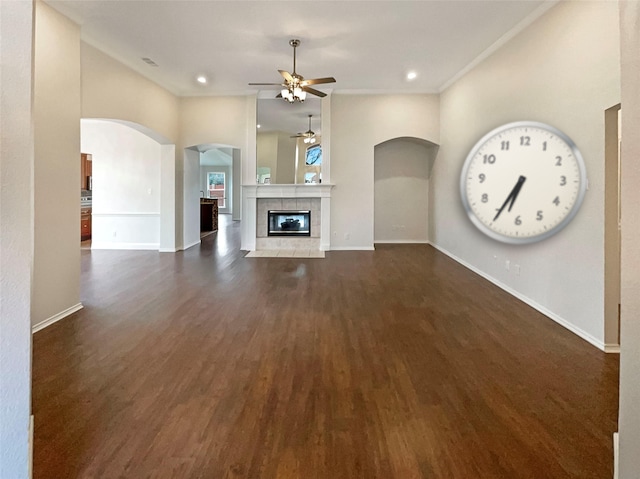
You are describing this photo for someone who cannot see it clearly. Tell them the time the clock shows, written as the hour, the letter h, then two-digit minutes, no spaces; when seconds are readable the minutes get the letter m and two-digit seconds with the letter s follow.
6h35
